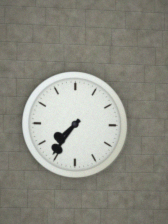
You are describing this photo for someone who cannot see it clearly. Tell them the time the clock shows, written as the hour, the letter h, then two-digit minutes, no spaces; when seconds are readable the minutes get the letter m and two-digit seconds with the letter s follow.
7h36
